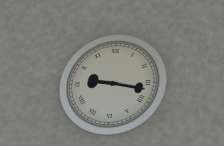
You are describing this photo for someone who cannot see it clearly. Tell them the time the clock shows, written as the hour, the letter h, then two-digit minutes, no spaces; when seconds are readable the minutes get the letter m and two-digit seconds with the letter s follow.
9h17
